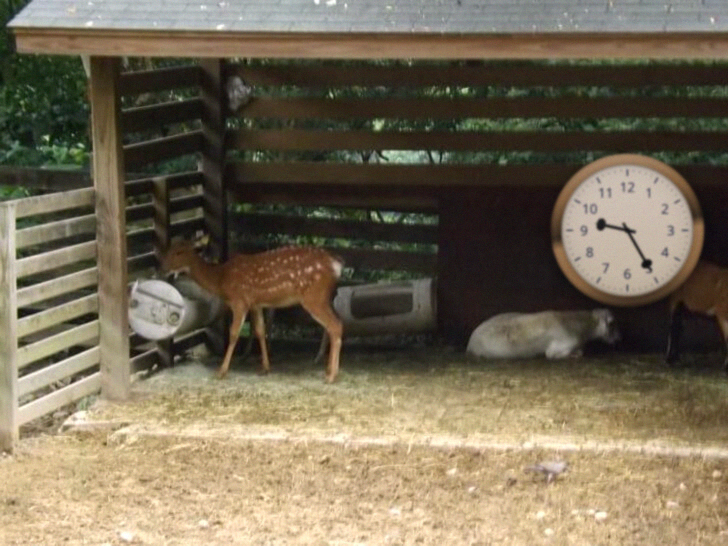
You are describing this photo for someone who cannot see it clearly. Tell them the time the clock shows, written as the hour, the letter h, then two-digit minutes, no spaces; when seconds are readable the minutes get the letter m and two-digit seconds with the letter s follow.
9h25
